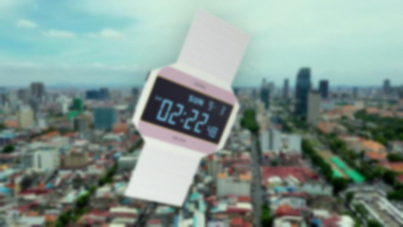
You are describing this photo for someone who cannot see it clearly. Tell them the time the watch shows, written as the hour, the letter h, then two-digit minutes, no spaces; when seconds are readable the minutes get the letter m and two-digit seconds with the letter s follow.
2h22
